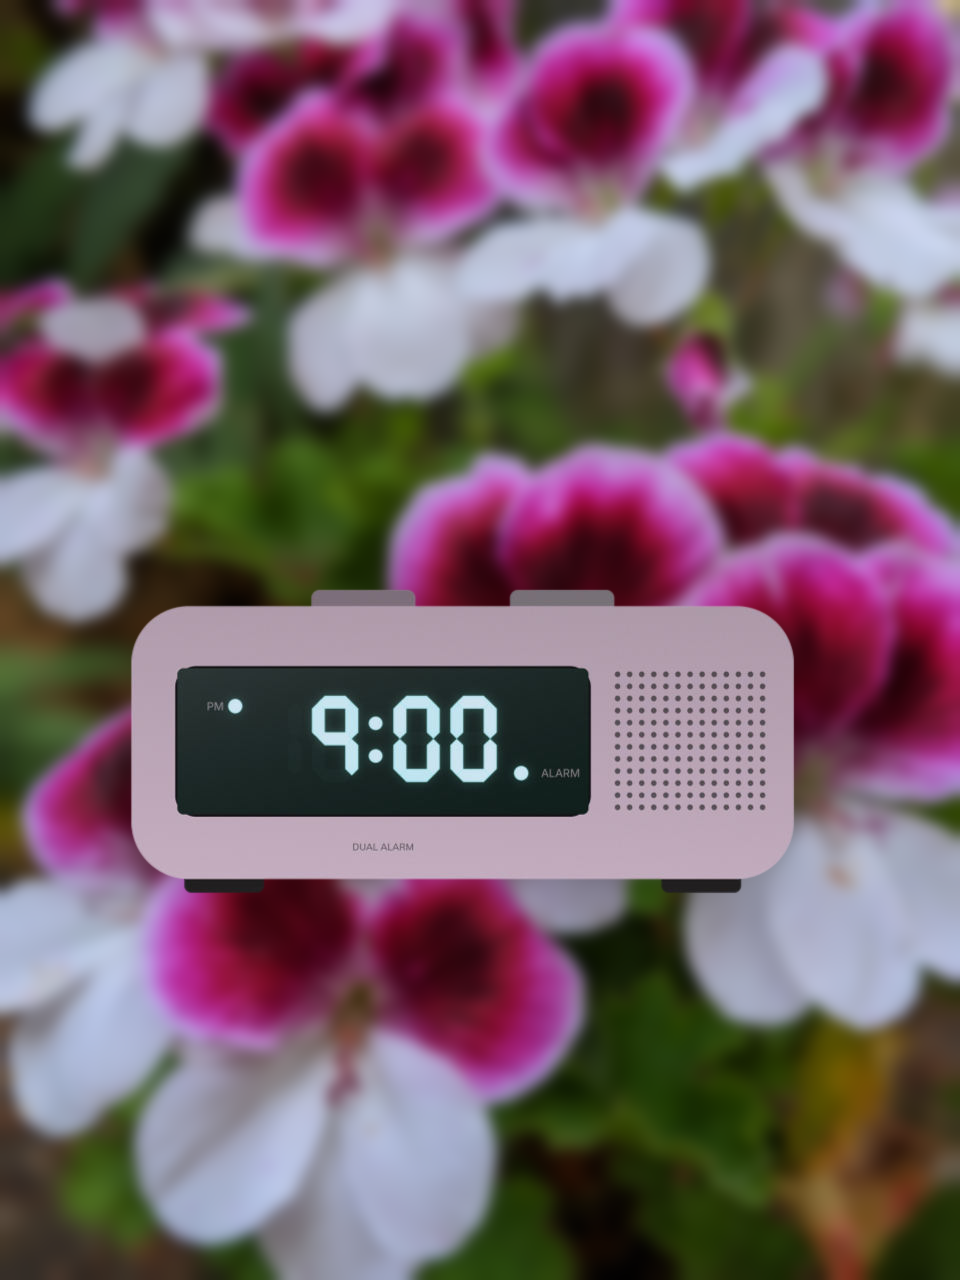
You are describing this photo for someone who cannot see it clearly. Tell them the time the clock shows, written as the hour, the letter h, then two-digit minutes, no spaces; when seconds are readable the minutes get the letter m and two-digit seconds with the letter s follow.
9h00
